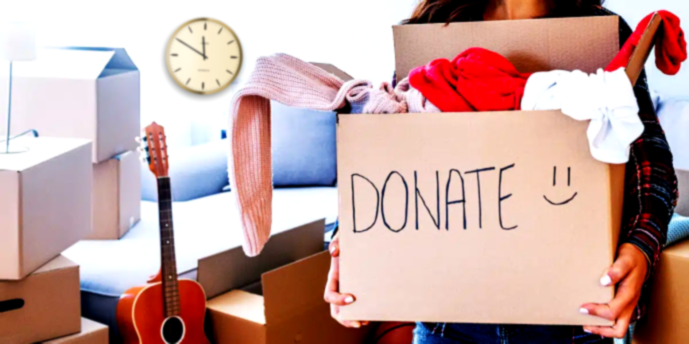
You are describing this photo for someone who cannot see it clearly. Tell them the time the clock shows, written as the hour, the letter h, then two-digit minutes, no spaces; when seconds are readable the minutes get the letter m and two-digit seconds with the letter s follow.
11h50
